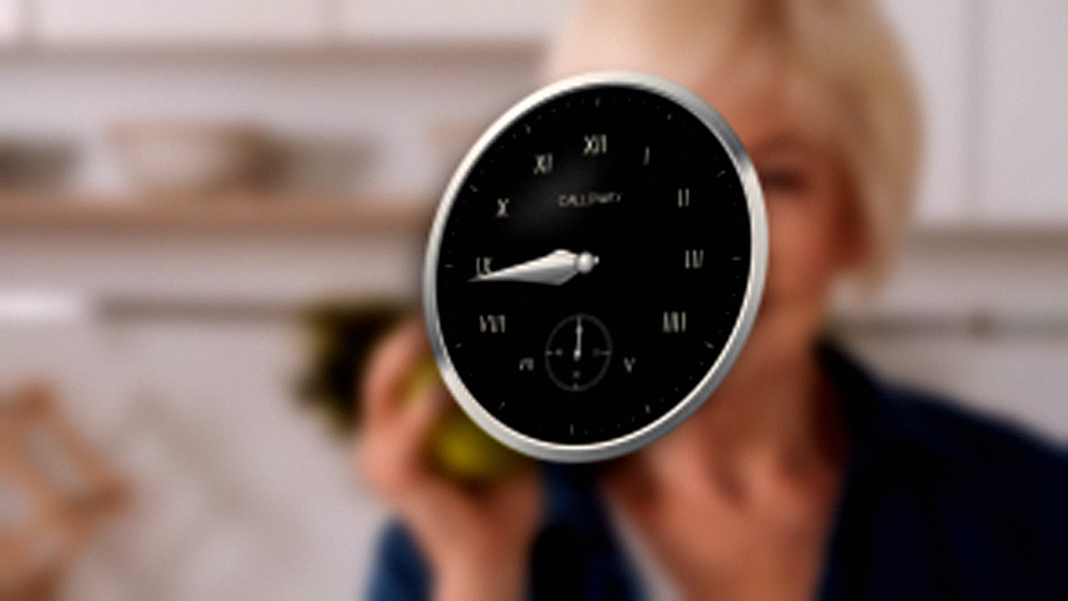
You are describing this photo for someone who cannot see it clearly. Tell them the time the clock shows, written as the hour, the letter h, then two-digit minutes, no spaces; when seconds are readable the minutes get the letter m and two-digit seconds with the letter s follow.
8h44
